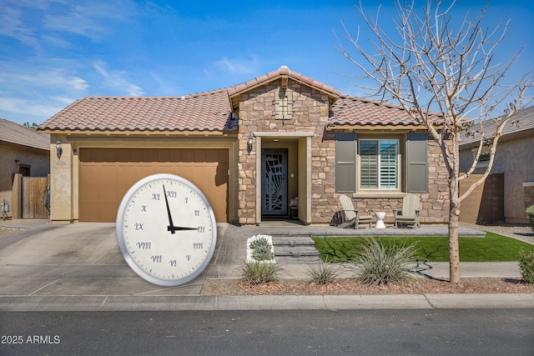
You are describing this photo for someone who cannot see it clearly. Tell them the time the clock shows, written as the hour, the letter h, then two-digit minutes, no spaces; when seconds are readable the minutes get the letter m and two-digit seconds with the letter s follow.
2h58
